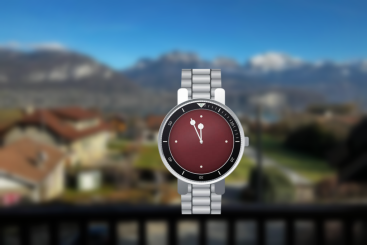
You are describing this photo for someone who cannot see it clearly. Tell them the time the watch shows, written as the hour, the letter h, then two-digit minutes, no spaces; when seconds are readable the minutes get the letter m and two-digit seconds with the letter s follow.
11h56
